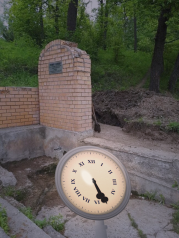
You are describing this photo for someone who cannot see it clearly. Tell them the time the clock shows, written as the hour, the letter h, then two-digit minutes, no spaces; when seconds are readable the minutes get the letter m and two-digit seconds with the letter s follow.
5h26
